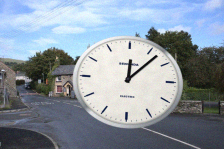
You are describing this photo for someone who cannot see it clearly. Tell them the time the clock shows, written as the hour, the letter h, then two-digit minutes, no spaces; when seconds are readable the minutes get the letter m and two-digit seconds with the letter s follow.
12h07
